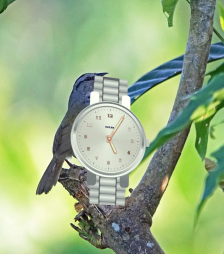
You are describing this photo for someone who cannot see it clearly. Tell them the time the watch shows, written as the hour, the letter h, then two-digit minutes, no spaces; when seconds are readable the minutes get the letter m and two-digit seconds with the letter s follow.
5h05
